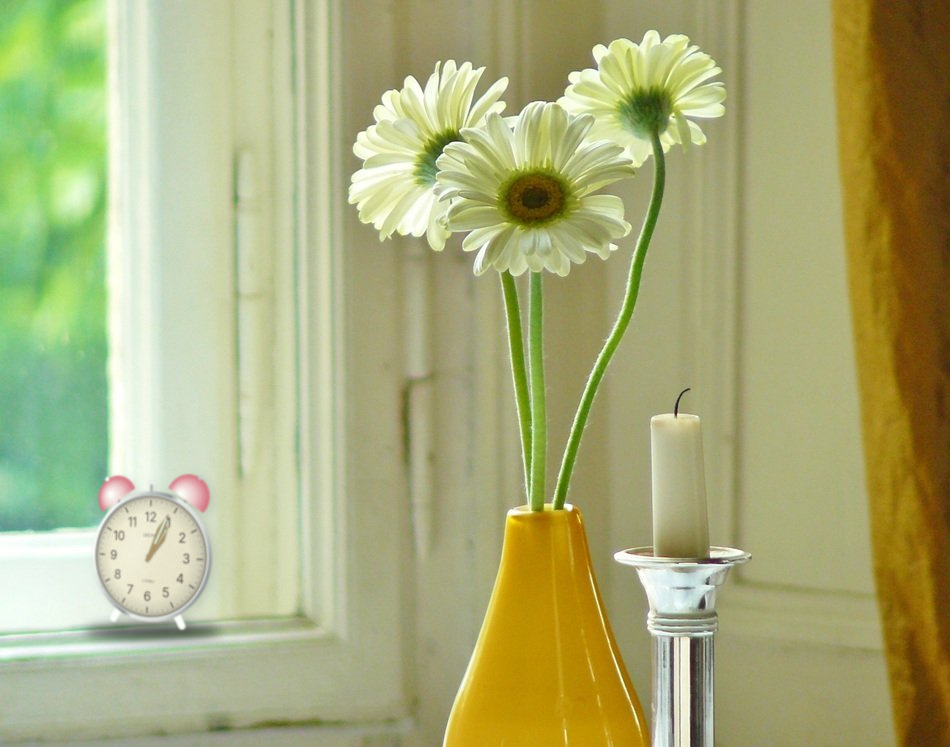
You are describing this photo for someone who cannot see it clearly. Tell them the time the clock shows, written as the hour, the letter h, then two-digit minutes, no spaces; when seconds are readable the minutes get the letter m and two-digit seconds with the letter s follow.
1h04
